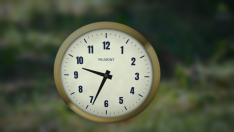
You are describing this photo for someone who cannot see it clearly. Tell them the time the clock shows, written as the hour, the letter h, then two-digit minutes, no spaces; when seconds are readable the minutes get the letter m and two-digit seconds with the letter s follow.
9h34
